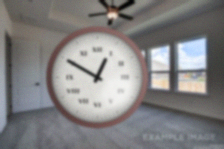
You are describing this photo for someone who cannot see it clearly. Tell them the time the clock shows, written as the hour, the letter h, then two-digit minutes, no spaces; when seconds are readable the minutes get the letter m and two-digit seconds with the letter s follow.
12h50
